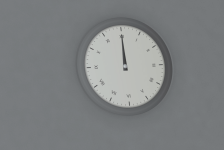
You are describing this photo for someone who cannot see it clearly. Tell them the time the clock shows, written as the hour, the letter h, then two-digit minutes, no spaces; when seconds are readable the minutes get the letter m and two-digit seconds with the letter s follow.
12h00
